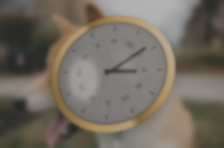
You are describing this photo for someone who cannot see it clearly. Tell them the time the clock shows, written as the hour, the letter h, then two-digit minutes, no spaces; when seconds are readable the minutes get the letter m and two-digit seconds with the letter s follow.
2h04
